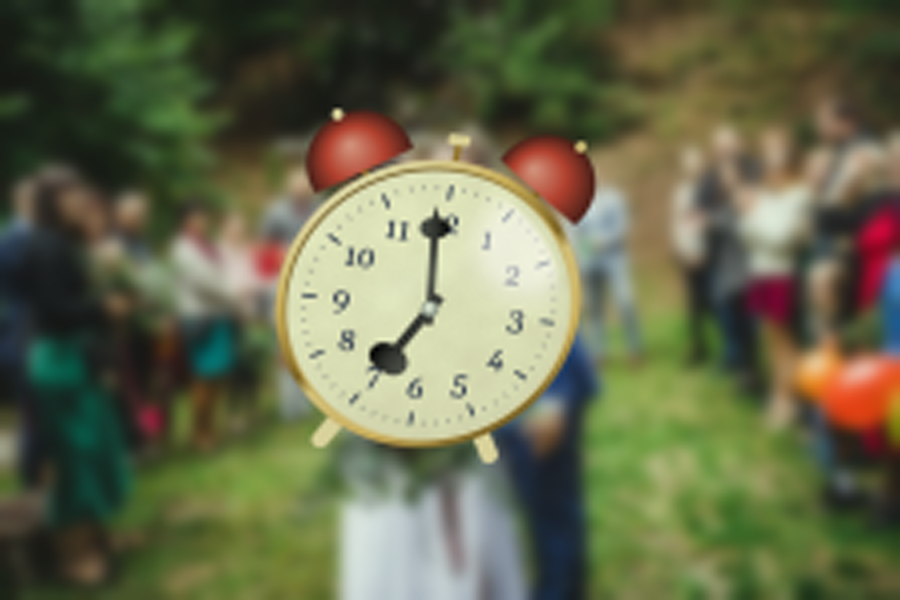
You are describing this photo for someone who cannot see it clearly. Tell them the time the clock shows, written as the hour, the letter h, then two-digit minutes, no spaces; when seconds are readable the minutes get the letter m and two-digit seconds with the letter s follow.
6h59
